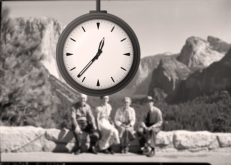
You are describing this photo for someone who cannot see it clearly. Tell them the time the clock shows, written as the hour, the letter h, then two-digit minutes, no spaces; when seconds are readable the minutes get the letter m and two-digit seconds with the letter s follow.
12h37
